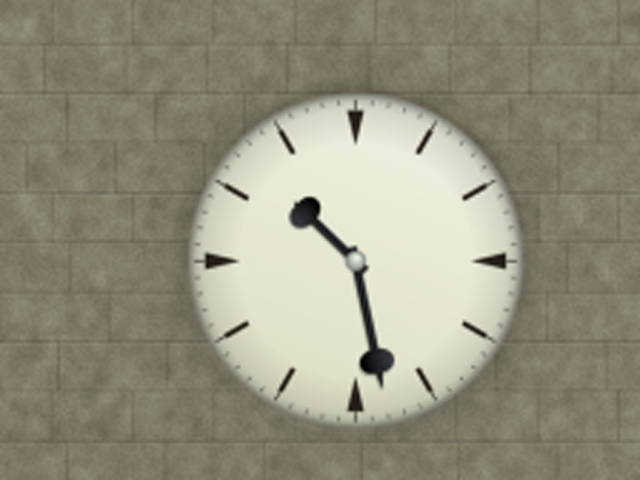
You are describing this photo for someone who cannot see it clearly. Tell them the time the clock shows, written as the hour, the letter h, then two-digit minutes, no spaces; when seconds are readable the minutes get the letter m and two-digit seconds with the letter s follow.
10h28
